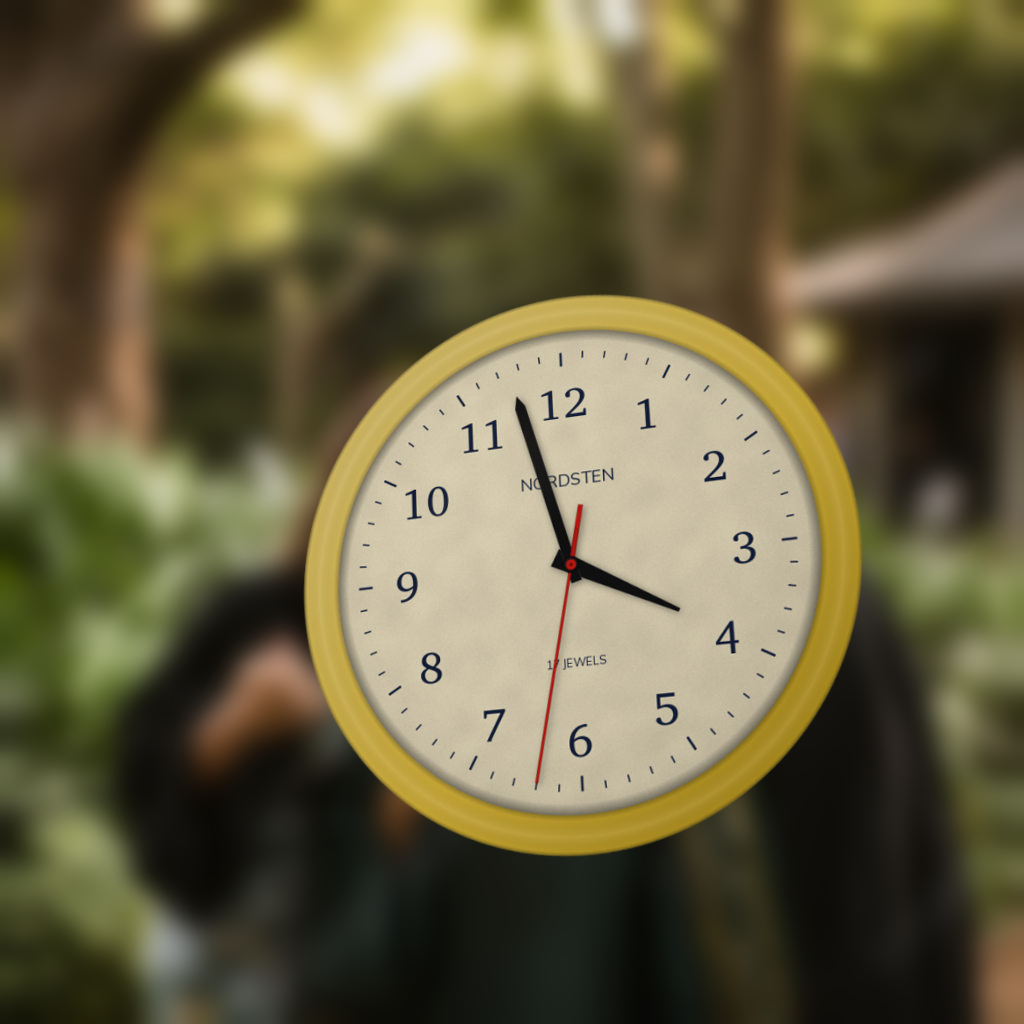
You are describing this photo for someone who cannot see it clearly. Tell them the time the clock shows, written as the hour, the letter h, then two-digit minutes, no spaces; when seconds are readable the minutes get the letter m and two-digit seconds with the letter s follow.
3h57m32s
